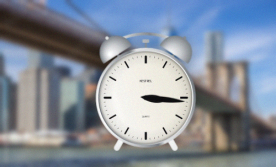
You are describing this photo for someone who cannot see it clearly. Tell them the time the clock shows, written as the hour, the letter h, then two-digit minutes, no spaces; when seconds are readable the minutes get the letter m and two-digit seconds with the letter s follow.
3h16
